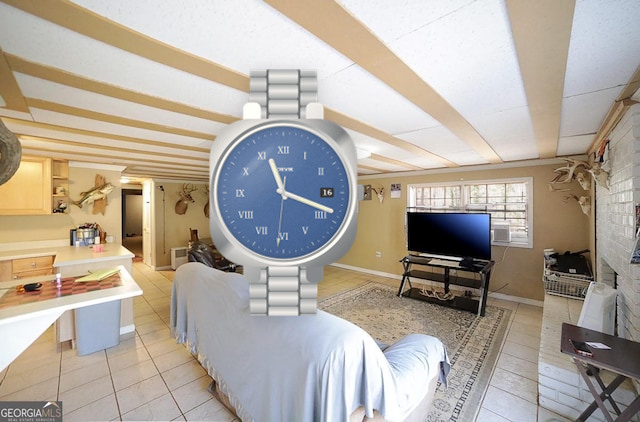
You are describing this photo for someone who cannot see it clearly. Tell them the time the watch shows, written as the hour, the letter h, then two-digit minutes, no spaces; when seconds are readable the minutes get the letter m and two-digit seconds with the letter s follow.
11h18m31s
